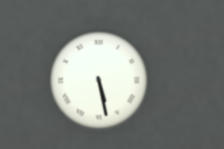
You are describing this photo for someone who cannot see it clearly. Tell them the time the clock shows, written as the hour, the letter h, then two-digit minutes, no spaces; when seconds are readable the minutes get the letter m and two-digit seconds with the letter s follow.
5h28
